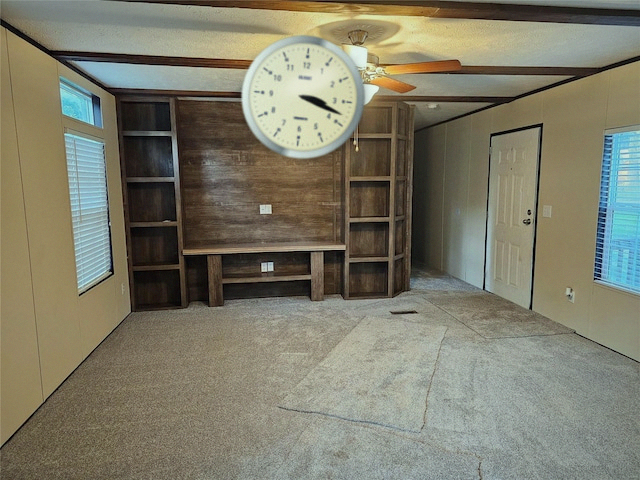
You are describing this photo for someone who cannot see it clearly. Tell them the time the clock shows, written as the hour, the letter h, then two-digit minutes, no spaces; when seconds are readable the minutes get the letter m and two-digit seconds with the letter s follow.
3h18
